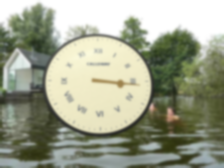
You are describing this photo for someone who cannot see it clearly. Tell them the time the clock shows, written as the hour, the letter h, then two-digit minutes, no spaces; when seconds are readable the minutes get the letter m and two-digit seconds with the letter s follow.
3h16
